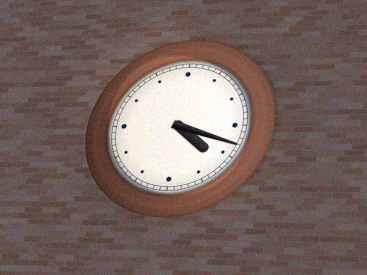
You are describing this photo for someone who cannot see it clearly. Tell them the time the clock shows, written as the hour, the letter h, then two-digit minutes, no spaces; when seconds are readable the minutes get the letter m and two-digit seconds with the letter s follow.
4h18
